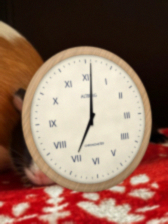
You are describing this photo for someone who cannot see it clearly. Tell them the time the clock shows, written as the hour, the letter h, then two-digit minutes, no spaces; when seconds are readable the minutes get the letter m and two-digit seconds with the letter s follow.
7h01
